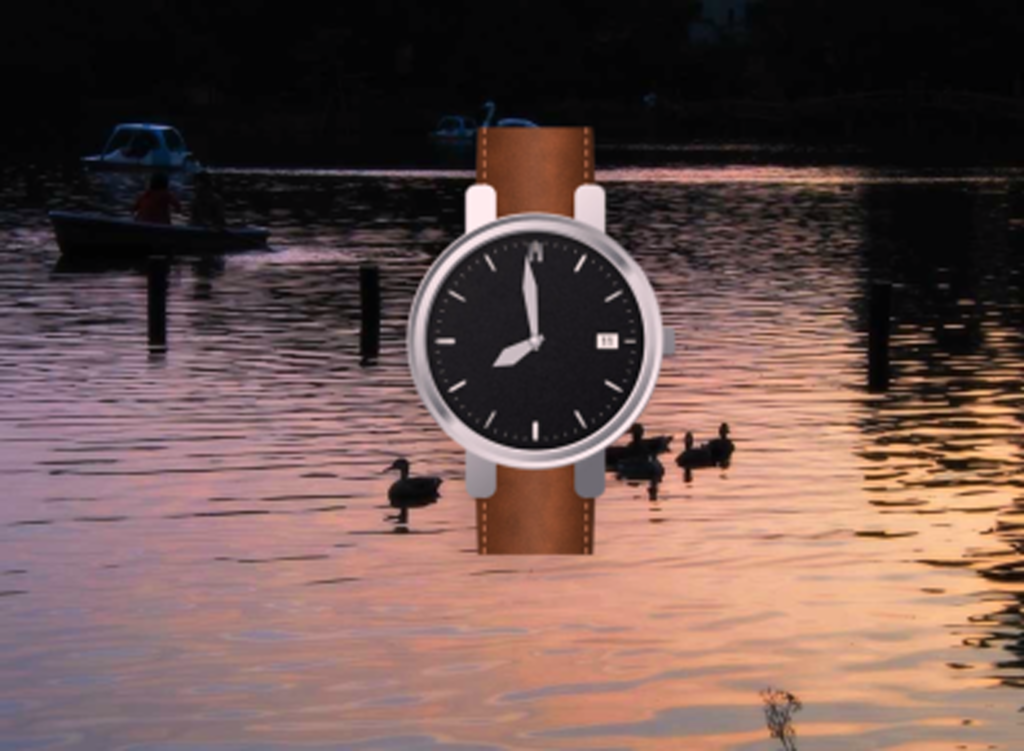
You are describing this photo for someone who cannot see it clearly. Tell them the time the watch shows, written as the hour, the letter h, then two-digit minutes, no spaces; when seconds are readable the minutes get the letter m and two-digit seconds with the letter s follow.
7h59
